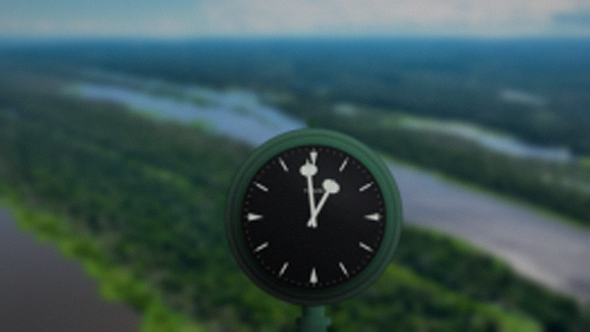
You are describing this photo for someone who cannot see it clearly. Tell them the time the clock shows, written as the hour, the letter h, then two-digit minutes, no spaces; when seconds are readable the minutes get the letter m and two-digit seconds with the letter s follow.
12h59
